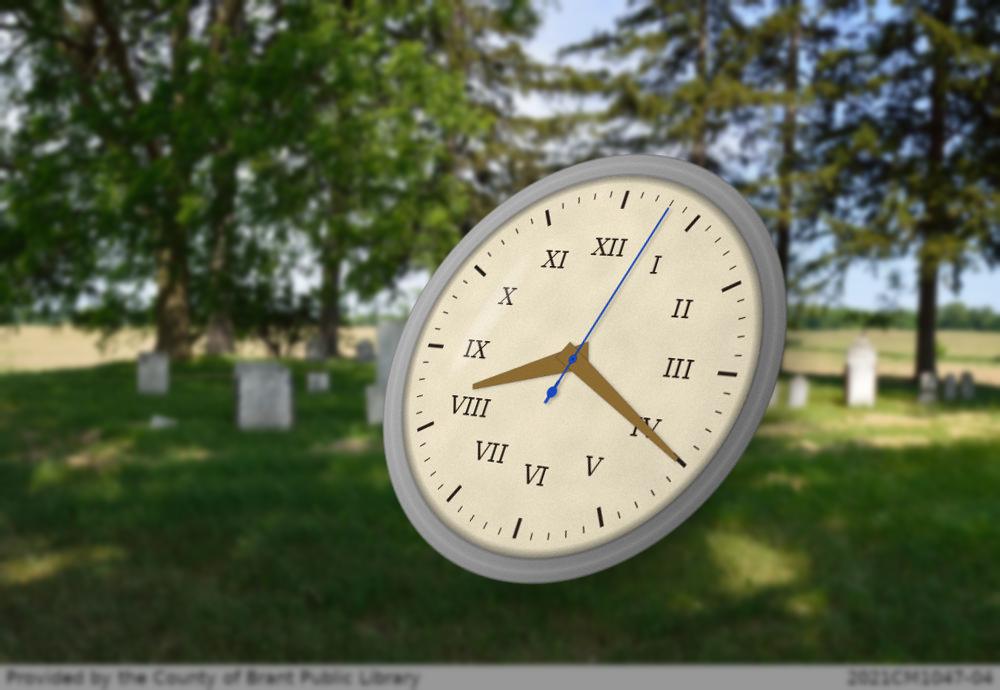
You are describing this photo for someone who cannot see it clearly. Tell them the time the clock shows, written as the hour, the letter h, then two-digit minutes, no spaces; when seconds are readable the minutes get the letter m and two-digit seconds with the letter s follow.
8h20m03s
